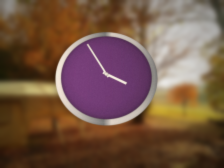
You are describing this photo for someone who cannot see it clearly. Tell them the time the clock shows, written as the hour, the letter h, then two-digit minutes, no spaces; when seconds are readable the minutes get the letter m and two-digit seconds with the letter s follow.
3h55
